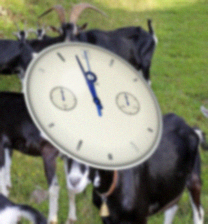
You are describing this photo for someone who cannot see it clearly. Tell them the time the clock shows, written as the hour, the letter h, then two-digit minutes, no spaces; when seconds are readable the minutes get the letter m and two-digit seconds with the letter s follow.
11h58
